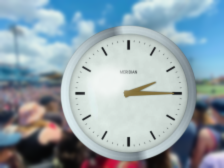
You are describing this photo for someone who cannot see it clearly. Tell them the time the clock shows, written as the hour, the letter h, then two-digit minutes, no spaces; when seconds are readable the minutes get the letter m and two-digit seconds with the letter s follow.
2h15
